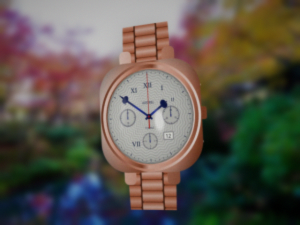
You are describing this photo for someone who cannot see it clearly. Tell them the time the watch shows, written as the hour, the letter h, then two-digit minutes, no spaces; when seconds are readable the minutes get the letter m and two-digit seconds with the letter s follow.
1h51
